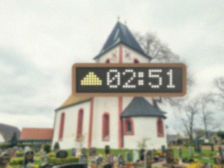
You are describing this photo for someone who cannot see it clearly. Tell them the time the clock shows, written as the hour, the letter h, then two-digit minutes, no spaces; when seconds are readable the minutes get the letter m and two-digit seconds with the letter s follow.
2h51
